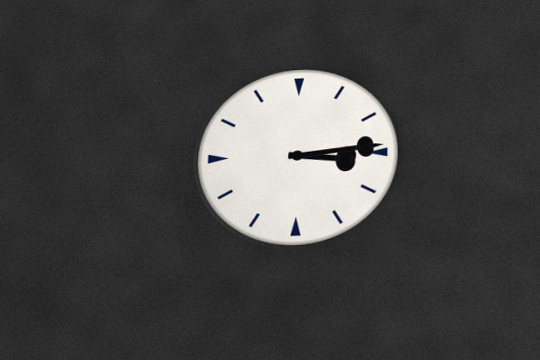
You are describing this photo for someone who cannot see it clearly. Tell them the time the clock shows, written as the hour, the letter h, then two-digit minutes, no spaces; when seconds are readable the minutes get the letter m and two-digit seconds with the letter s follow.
3h14
